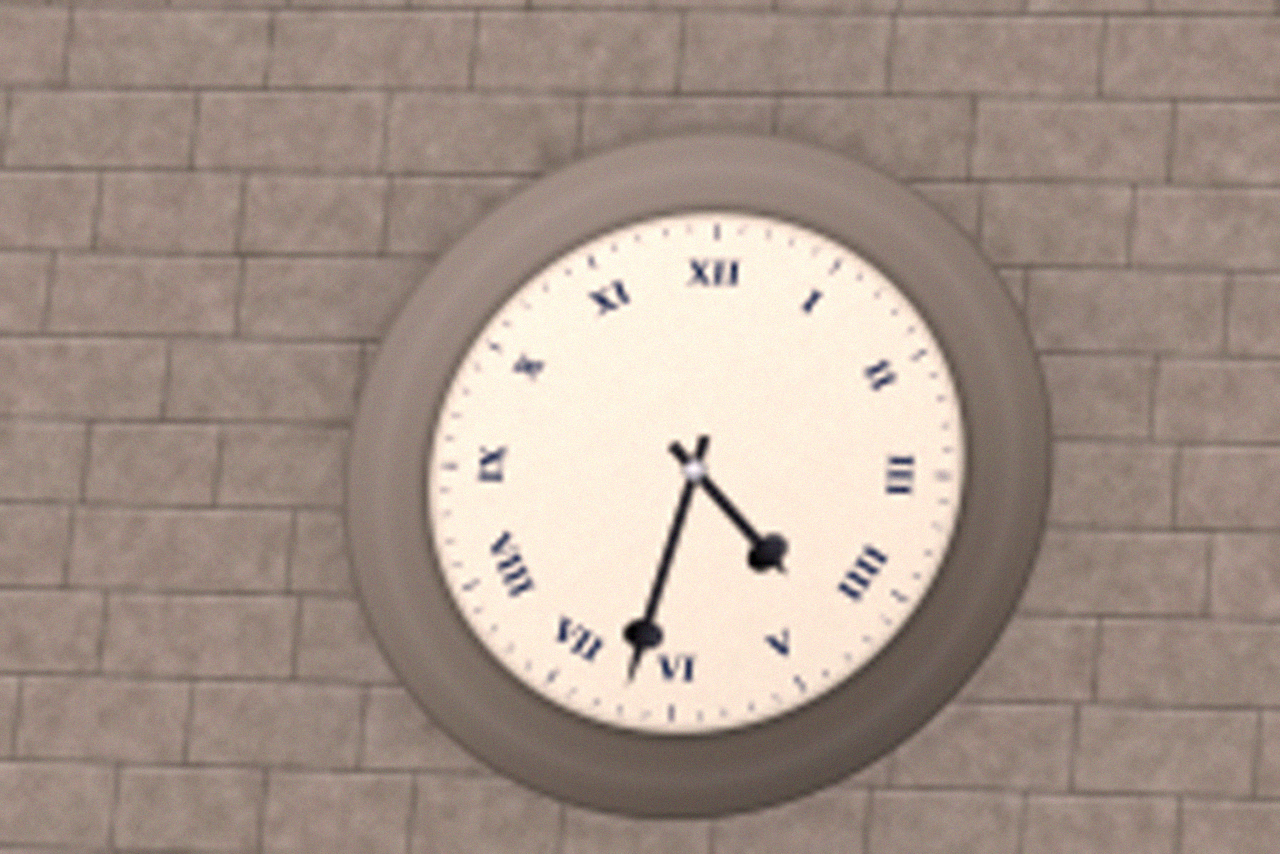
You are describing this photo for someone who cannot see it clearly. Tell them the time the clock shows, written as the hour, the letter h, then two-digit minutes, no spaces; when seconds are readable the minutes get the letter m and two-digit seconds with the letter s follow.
4h32
